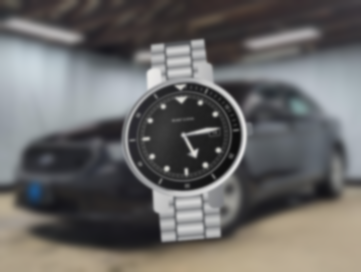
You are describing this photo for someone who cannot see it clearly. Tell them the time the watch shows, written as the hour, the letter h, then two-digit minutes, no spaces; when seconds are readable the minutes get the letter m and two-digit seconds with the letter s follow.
5h14
